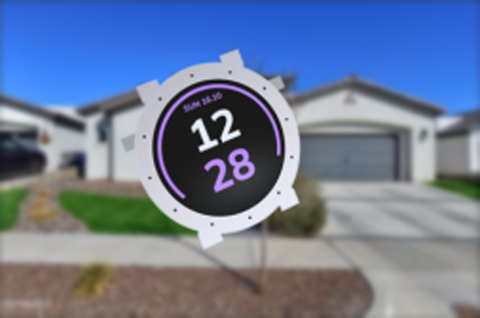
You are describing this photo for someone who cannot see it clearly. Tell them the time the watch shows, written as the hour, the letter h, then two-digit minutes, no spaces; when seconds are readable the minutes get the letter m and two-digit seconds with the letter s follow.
12h28
